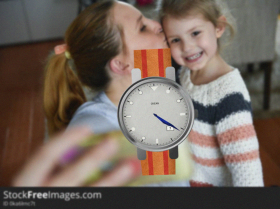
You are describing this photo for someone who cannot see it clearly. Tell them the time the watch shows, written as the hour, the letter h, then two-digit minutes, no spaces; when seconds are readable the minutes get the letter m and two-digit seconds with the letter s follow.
4h21
